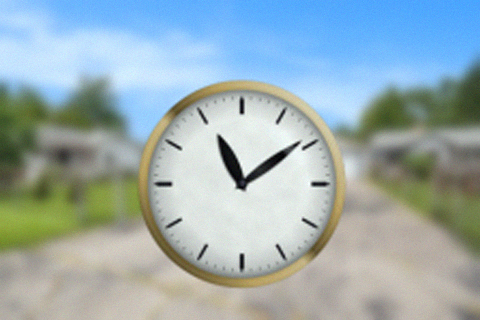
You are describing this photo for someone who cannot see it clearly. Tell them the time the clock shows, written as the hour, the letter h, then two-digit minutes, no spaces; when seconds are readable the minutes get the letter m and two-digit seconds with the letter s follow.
11h09
